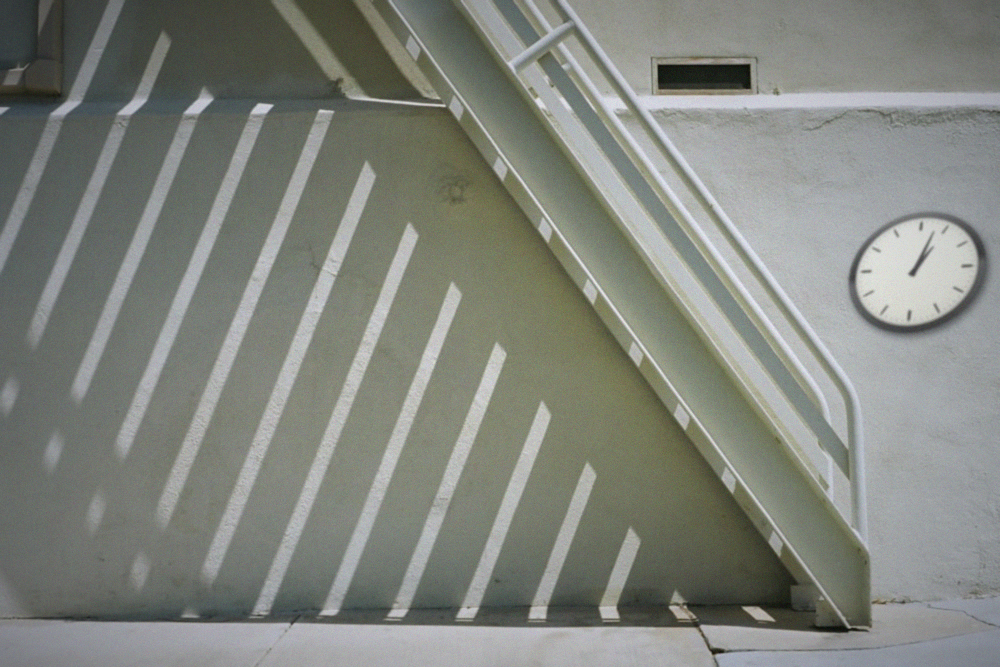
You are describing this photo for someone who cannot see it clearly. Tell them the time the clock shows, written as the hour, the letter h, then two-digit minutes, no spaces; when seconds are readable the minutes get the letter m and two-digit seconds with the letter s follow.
1h03
